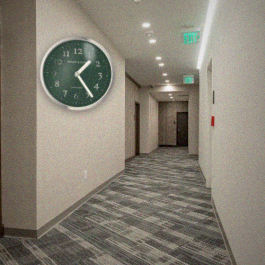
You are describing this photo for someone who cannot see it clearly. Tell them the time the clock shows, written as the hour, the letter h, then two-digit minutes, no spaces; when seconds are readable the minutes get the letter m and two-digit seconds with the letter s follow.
1h24
